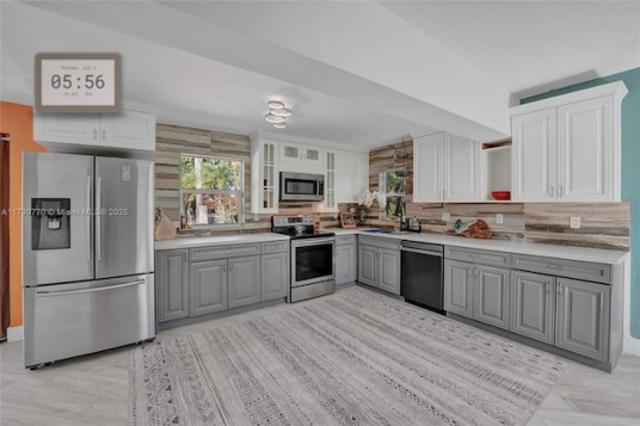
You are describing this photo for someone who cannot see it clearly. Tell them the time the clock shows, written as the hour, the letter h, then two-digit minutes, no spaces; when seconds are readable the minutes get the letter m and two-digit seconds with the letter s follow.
5h56
